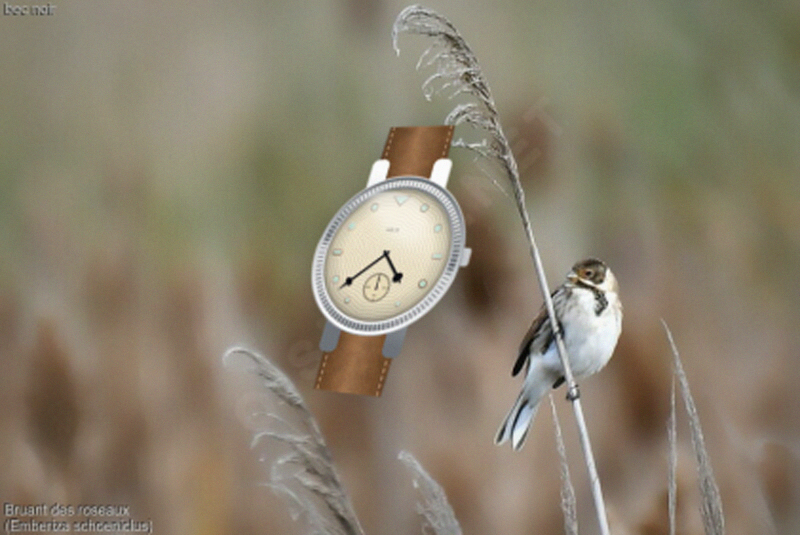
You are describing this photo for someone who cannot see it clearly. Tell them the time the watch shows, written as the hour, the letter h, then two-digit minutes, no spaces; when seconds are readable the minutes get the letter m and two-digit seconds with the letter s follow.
4h38
